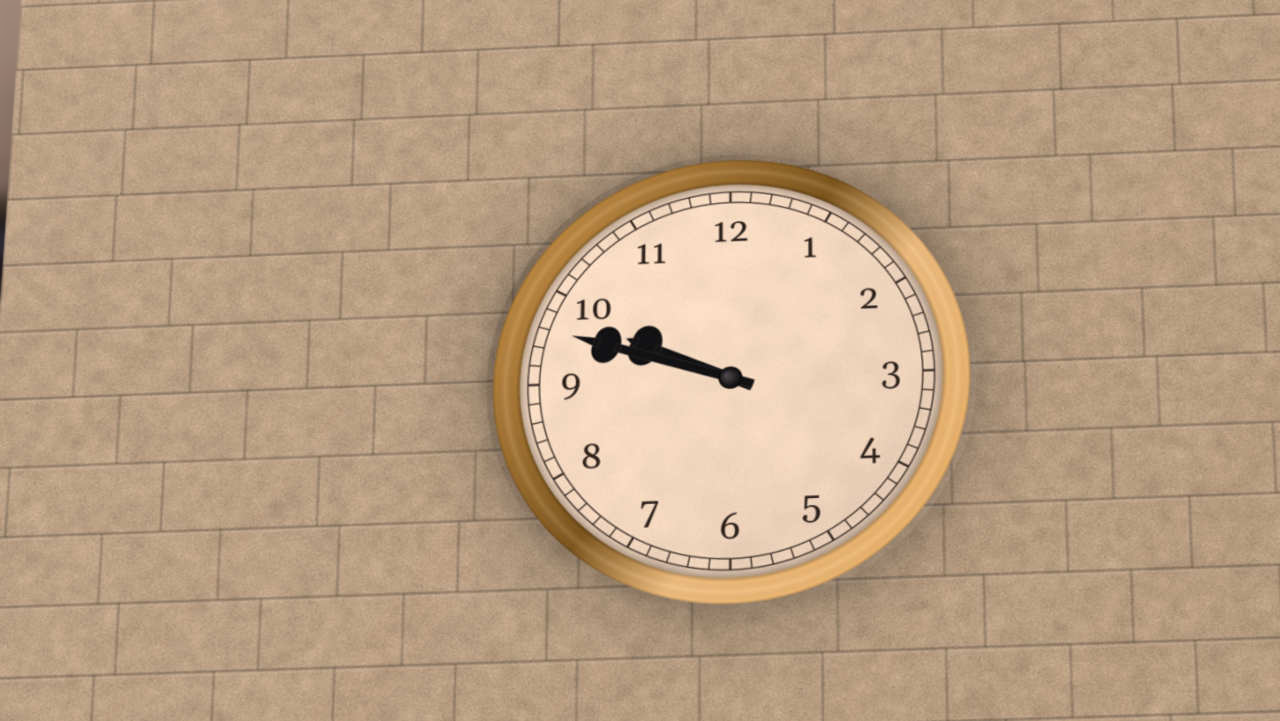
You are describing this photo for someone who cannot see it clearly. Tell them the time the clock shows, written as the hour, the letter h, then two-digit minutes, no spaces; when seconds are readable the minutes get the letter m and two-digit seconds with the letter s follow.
9h48
